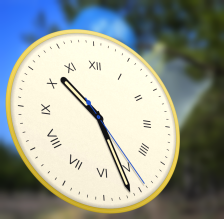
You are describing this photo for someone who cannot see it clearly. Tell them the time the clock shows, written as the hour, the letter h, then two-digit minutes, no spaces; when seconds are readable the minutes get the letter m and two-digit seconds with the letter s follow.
10h26m24s
